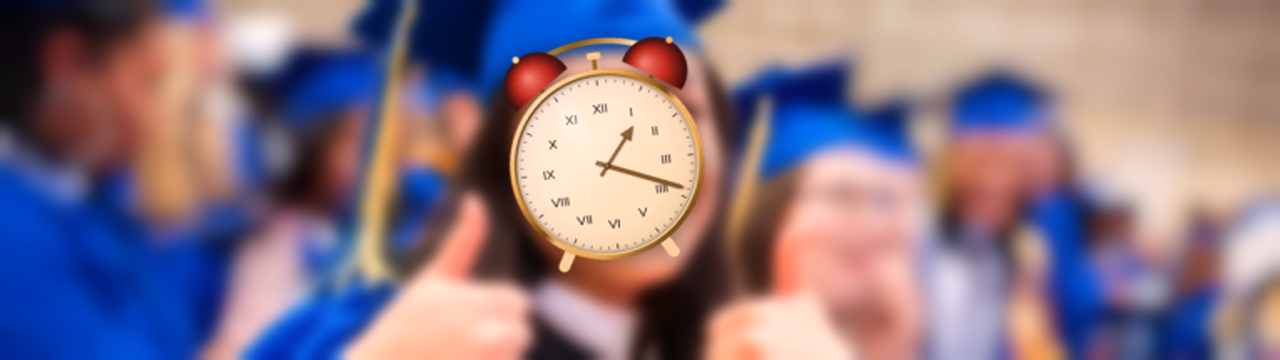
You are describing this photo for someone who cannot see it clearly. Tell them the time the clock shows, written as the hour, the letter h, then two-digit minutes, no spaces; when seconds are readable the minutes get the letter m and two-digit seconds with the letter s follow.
1h19
